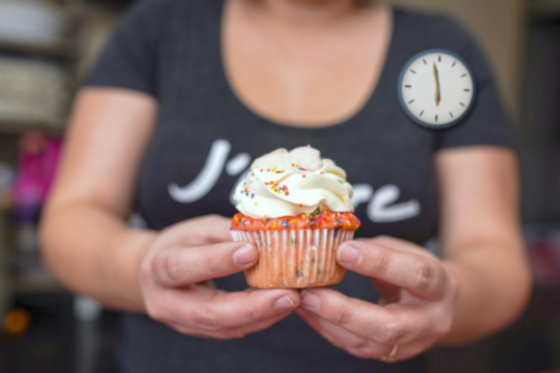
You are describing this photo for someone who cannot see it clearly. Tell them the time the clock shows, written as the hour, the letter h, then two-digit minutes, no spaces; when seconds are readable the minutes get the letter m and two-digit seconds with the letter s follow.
5h58
